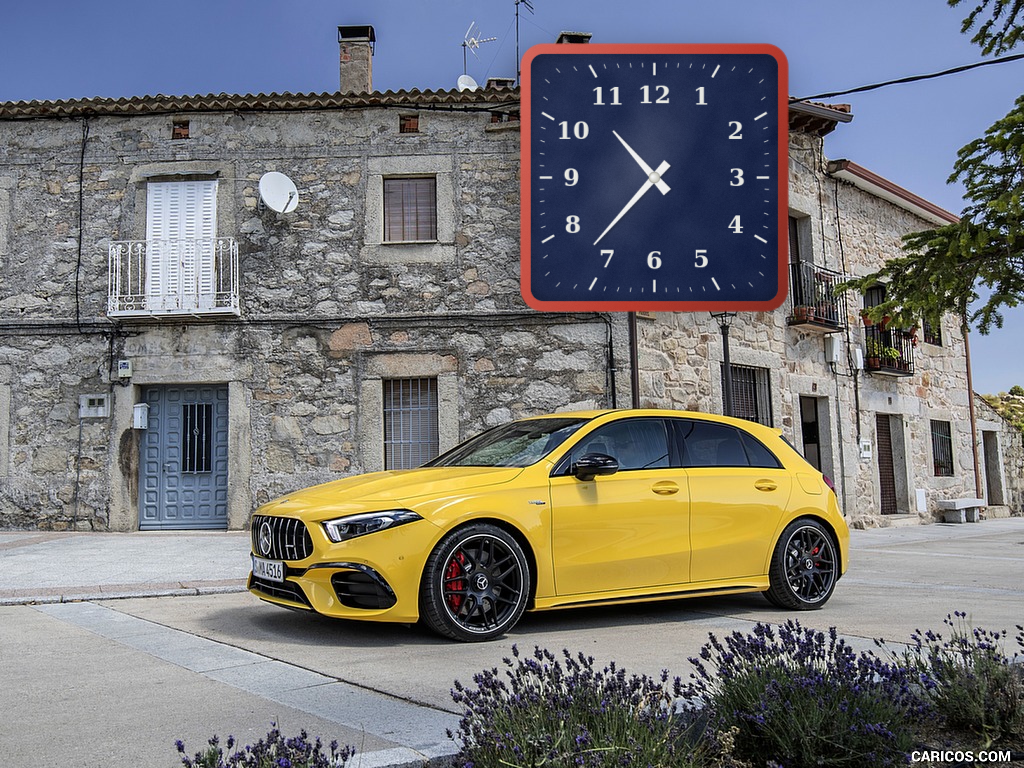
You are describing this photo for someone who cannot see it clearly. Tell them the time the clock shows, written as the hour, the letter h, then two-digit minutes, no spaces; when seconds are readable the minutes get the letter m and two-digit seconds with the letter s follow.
10h37
